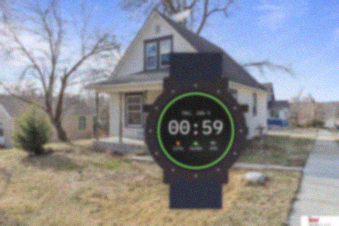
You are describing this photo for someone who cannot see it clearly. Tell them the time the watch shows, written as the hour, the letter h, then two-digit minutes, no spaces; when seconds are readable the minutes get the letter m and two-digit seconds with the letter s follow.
0h59
